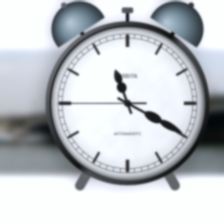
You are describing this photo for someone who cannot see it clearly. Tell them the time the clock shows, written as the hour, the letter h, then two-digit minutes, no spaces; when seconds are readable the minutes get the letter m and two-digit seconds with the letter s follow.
11h19m45s
